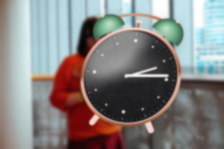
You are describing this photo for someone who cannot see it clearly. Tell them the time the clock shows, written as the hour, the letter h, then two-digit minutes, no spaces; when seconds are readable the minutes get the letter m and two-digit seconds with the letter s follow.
2h14
